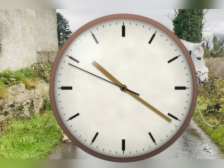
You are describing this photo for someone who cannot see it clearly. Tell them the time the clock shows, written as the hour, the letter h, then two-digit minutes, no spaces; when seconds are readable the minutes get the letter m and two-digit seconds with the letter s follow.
10h20m49s
